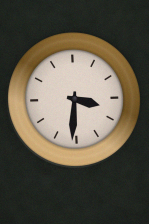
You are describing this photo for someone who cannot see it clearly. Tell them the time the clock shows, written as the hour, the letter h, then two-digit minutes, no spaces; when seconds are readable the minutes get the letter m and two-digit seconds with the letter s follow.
3h31
